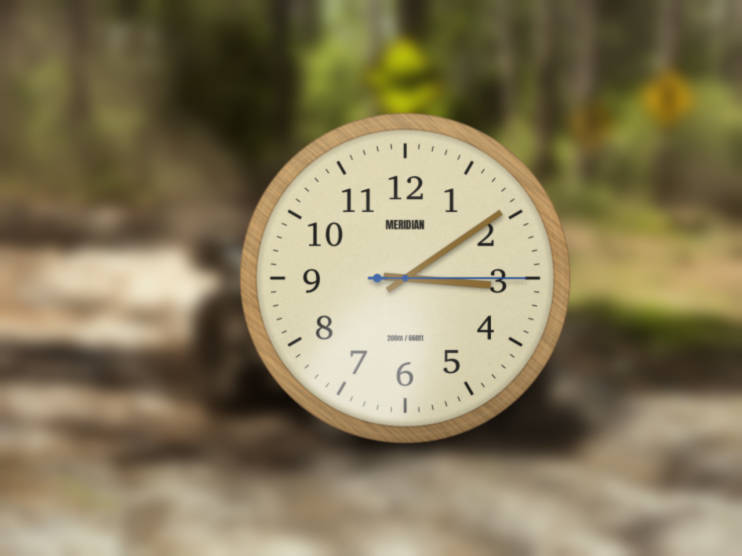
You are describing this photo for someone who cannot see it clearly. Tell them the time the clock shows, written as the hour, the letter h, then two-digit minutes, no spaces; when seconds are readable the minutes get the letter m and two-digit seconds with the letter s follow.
3h09m15s
